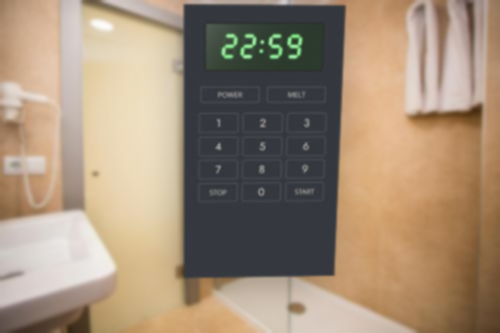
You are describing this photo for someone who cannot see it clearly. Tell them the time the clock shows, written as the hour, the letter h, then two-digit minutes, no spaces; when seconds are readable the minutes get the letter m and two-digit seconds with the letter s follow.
22h59
